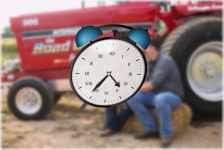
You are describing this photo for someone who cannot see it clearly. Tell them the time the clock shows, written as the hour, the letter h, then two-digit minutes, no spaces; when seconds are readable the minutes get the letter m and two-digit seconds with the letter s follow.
4h36
